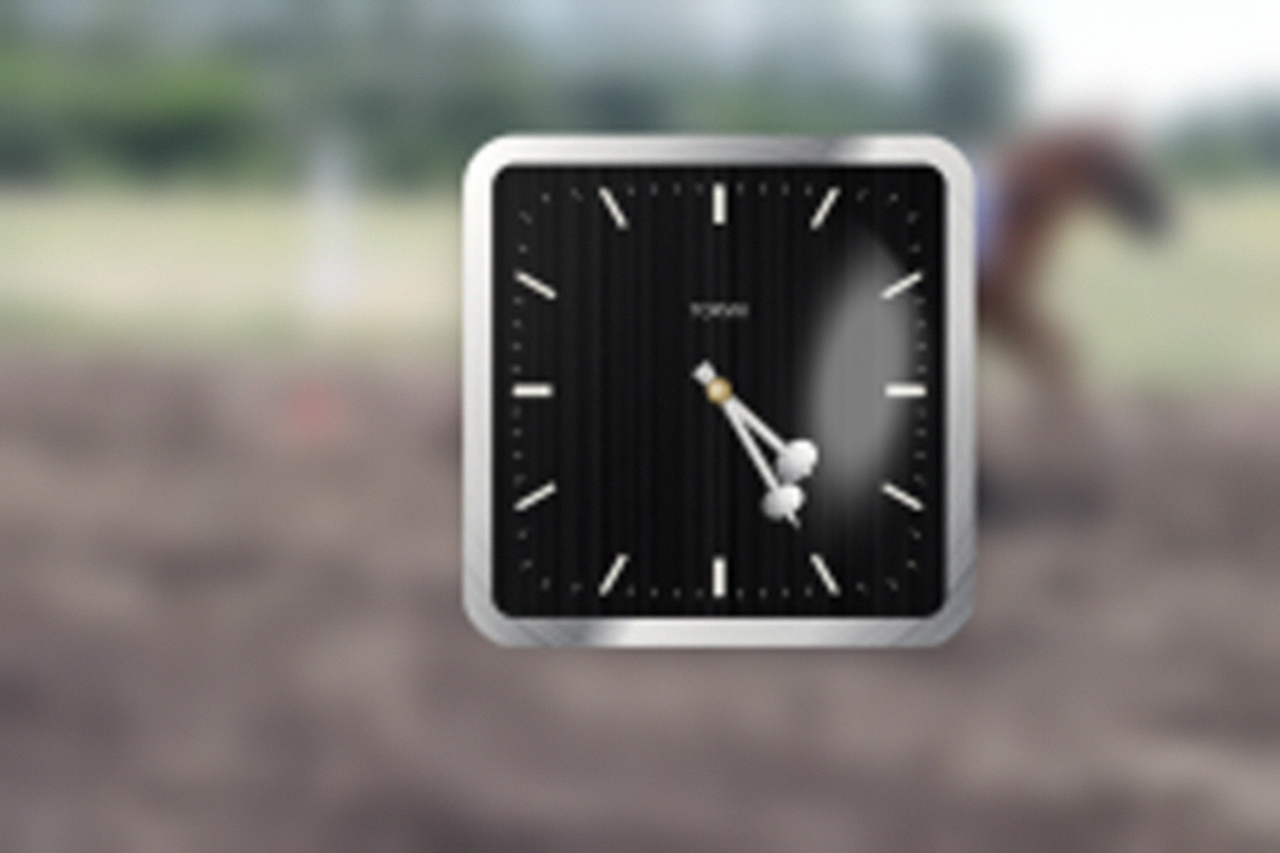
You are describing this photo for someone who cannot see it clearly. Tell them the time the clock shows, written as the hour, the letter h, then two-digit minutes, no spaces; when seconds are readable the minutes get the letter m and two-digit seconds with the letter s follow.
4h25
